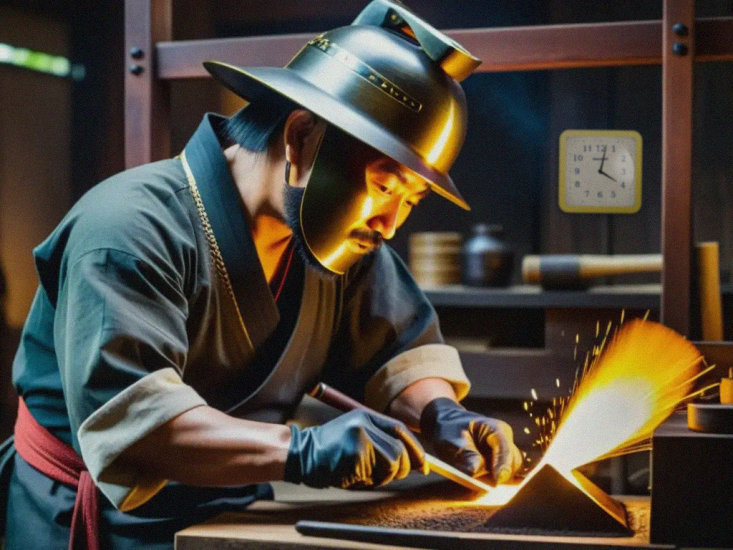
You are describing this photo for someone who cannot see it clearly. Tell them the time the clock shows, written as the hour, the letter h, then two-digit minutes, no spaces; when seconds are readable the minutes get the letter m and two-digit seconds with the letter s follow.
4h02
